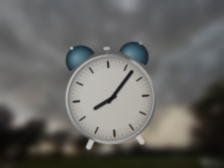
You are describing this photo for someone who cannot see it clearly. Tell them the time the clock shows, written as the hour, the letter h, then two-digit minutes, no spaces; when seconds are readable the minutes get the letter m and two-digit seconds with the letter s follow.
8h07
